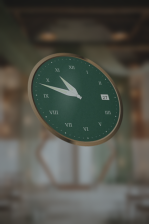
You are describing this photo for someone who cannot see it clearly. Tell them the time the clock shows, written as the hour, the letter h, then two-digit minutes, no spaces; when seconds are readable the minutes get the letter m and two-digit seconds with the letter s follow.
10h48
